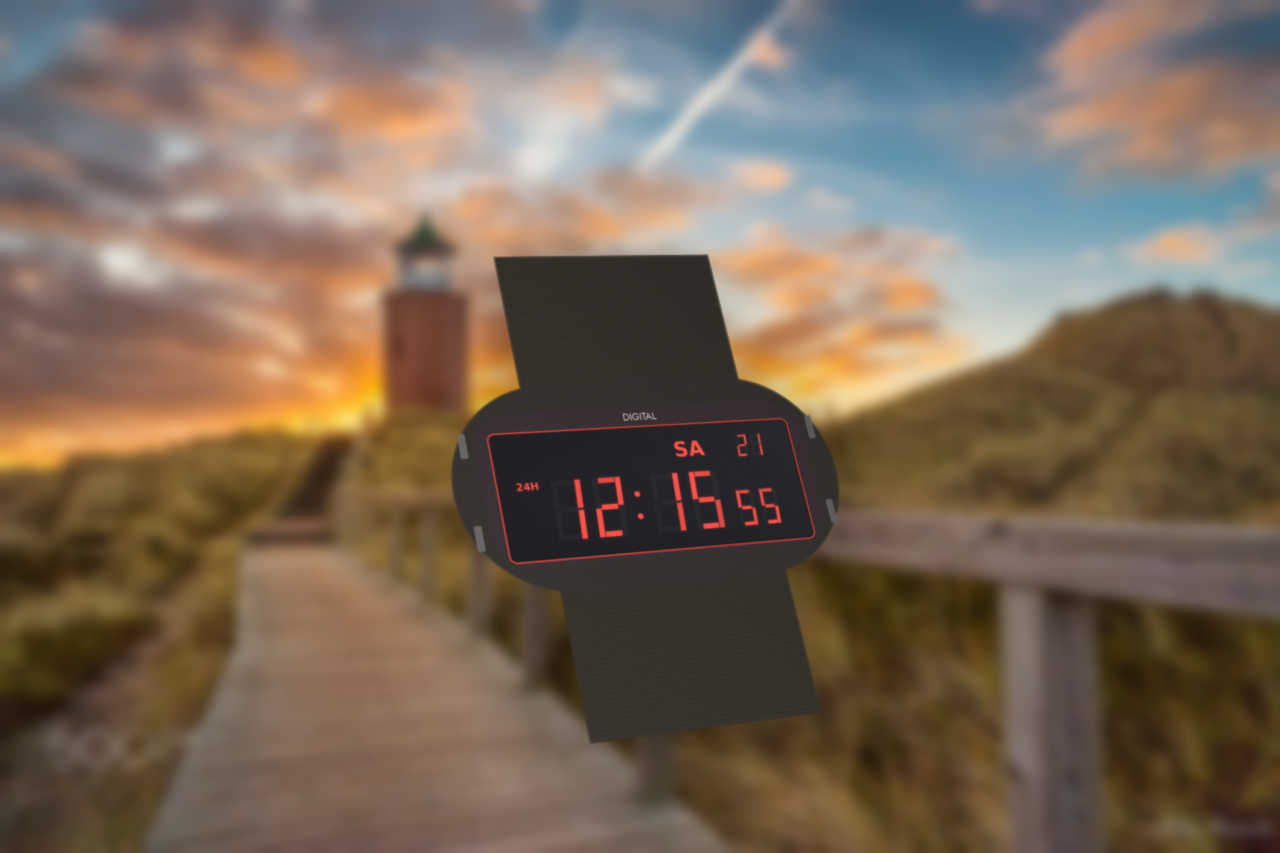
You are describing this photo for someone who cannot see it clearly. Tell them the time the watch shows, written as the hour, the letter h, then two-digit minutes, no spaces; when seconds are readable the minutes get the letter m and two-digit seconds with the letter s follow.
12h15m55s
